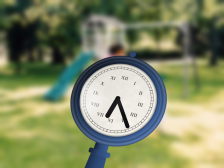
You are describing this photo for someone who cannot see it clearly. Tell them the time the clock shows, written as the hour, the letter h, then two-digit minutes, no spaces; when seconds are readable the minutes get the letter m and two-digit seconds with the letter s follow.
6h24
